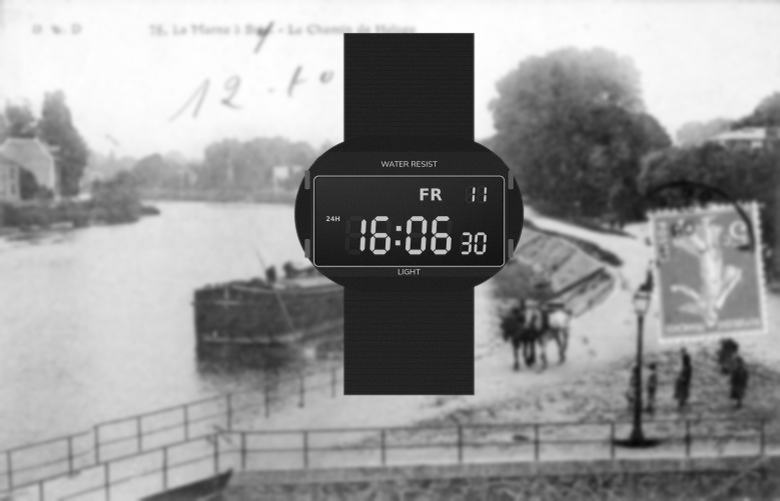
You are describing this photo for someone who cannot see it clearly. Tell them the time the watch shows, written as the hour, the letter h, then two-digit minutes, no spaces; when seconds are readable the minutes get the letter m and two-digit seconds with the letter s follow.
16h06m30s
